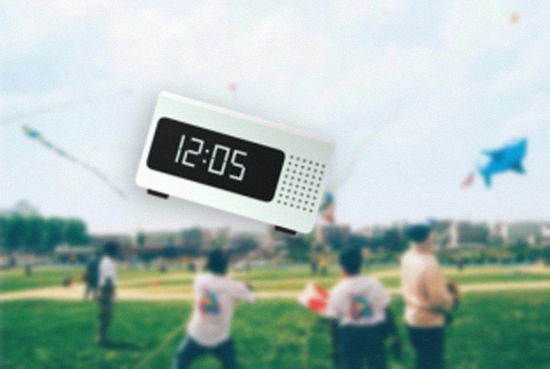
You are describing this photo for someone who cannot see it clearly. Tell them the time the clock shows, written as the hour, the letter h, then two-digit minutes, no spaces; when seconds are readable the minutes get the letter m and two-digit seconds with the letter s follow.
12h05
